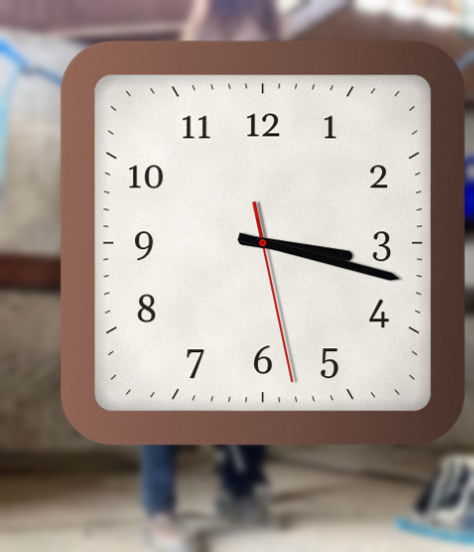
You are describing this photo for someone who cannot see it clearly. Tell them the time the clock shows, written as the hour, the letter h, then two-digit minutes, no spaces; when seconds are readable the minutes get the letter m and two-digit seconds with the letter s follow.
3h17m28s
